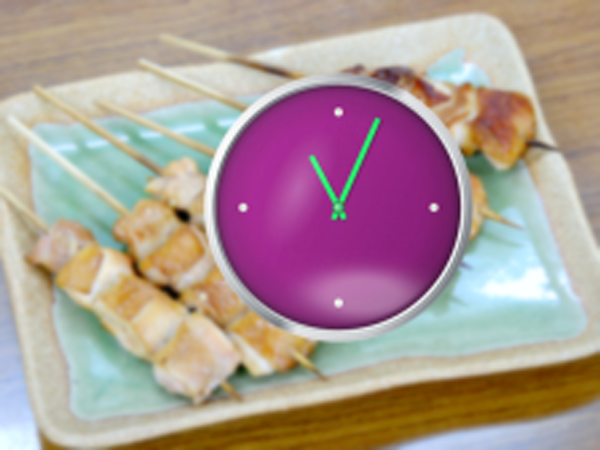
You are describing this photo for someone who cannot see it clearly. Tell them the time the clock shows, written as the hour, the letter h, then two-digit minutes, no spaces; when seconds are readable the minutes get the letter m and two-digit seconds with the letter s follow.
11h04
